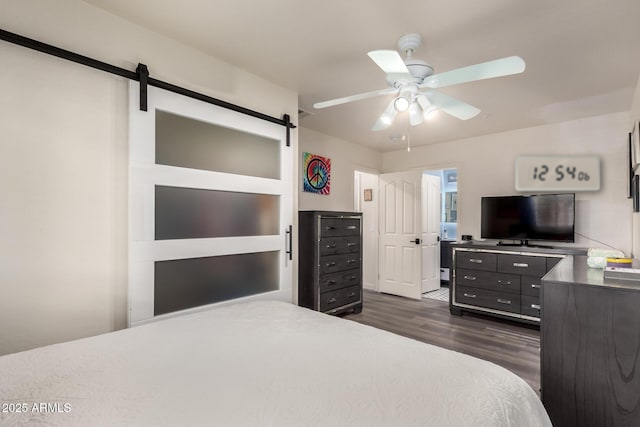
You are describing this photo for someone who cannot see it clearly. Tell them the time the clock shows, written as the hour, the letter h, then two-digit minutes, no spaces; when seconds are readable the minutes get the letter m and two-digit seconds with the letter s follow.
12h54
